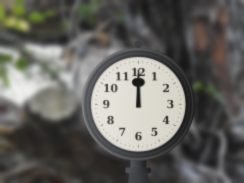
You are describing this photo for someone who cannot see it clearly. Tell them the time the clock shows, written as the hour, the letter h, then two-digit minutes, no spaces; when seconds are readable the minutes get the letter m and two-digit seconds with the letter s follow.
12h00
